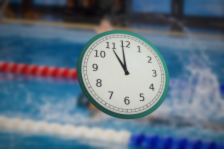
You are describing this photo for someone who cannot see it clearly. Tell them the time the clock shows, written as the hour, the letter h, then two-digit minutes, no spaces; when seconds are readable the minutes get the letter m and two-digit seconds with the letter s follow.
10h59
